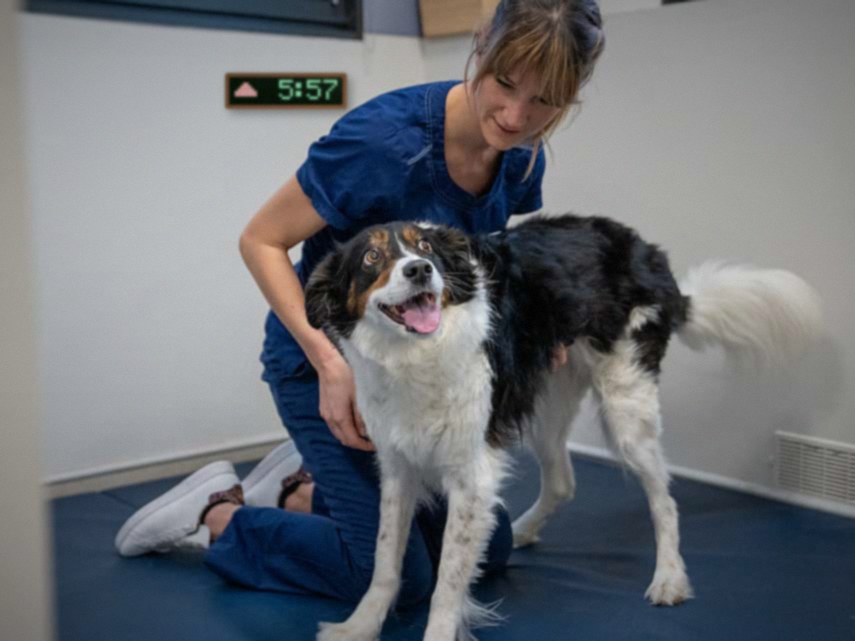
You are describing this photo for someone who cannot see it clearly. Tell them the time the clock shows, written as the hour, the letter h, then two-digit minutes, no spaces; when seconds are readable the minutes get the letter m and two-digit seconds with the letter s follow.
5h57
